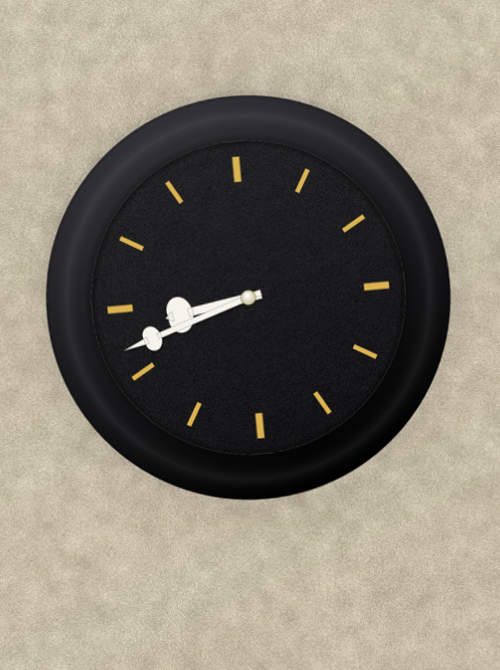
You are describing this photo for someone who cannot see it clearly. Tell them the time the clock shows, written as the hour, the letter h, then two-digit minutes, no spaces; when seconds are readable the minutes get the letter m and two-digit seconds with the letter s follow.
8h42
